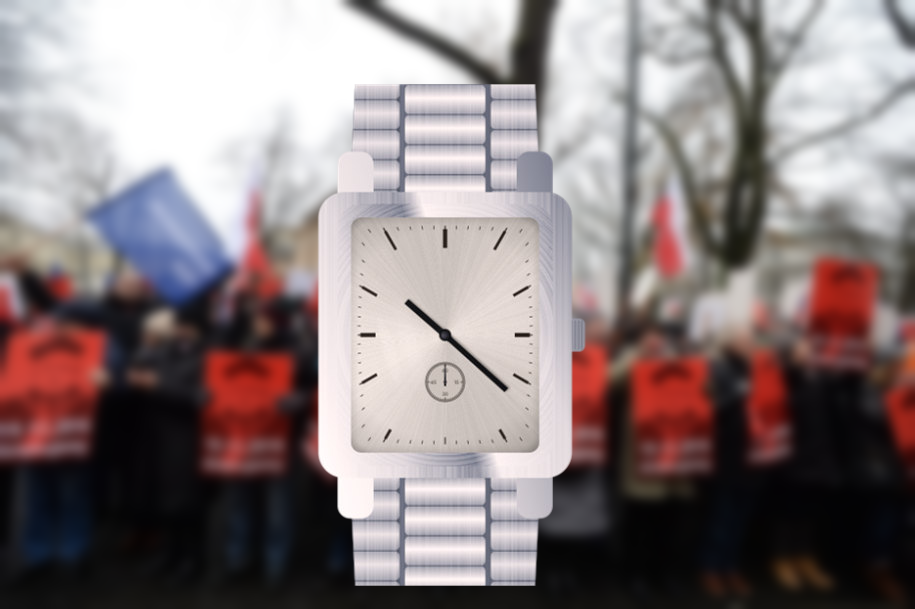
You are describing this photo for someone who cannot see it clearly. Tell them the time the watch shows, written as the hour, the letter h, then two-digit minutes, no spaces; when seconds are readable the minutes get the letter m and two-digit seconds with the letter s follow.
10h22
